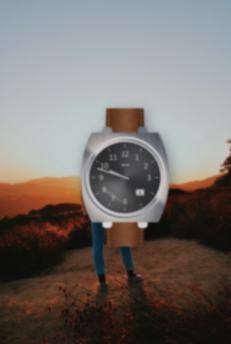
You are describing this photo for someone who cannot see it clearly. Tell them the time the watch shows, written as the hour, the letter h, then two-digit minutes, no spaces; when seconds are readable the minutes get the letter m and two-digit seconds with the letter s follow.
9h48
